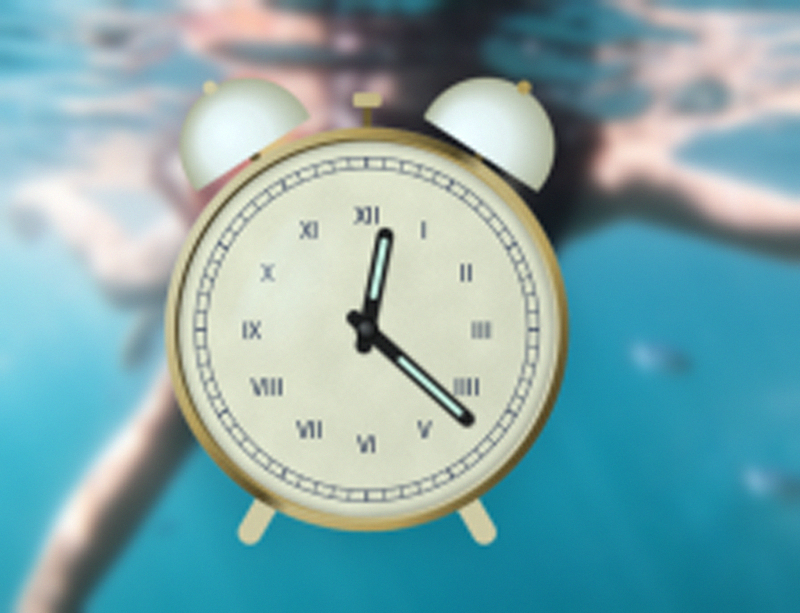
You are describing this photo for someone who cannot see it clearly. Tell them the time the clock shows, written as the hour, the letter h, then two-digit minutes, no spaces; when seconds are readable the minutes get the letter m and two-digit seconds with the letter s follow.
12h22
